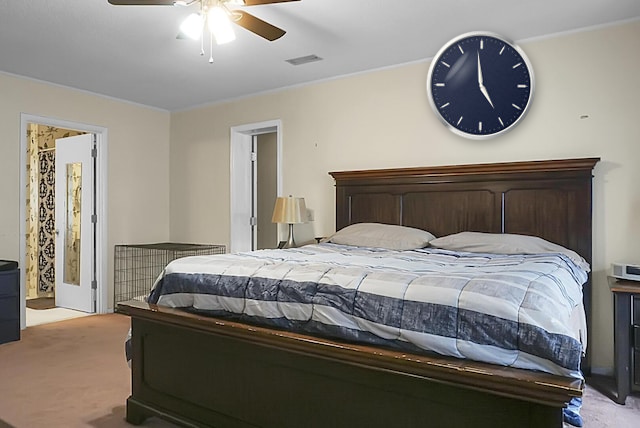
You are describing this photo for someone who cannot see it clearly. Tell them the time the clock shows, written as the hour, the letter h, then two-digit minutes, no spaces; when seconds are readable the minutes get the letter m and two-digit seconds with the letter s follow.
4h59
